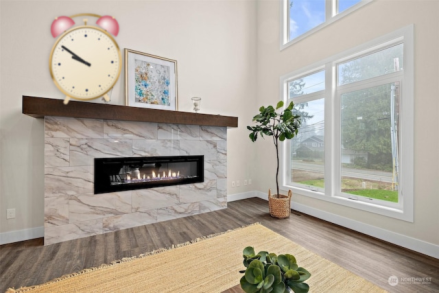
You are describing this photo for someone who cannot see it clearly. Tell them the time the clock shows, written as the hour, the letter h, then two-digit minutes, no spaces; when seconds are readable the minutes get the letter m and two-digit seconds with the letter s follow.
9h51
